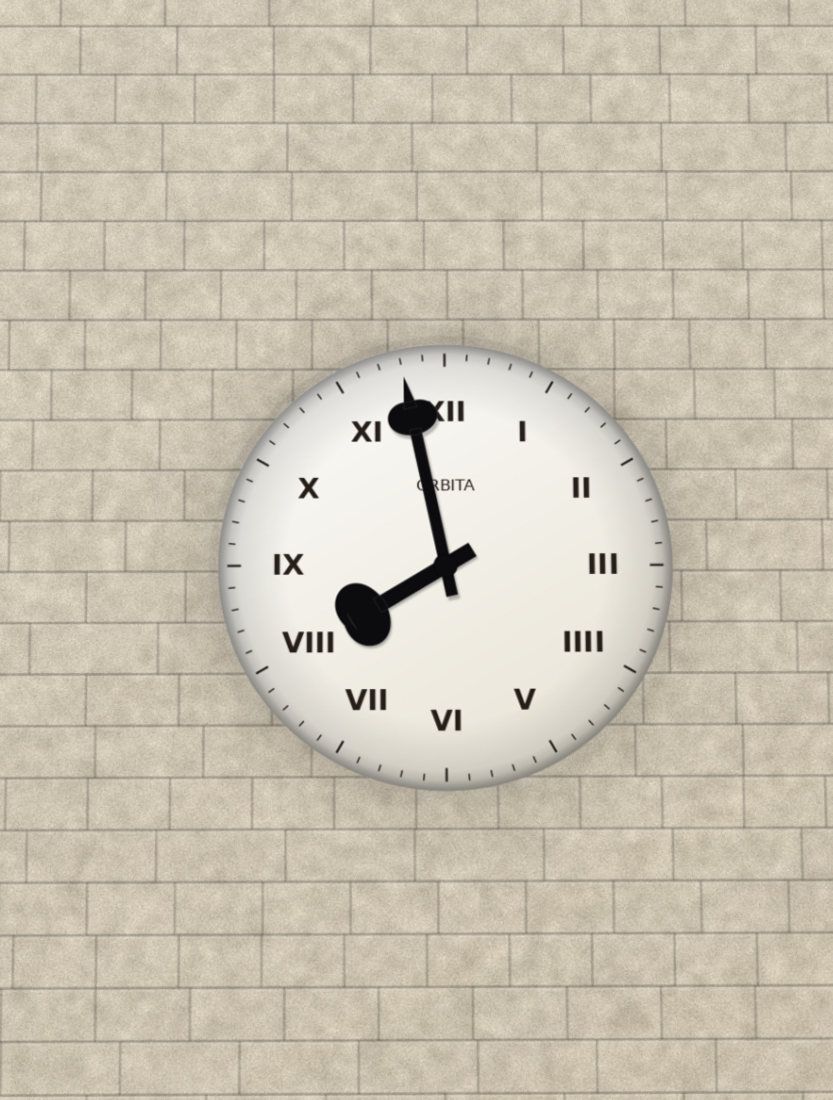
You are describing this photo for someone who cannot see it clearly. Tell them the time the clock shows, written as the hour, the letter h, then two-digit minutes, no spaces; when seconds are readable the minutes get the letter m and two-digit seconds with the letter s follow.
7h58
